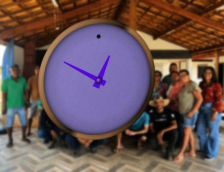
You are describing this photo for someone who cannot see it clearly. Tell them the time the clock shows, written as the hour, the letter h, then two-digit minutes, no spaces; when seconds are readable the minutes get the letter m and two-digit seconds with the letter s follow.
12h50
